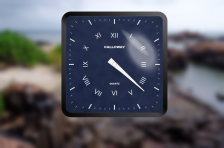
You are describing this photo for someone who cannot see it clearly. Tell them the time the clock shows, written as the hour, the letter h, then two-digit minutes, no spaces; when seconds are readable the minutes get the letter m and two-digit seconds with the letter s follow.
4h22
